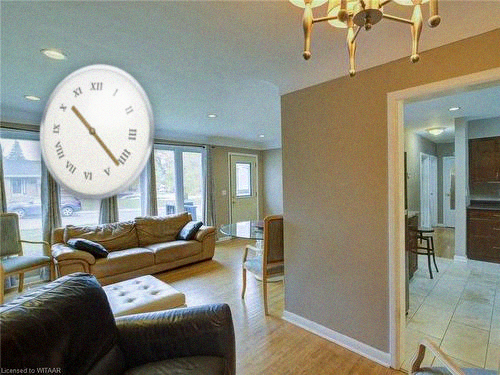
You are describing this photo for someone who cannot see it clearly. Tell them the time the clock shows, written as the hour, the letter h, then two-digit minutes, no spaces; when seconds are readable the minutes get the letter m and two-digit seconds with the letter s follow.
10h22
